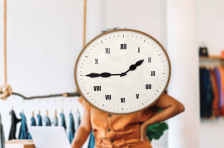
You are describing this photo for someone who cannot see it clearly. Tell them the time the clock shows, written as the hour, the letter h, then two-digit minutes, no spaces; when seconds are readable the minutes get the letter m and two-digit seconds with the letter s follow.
1h45
